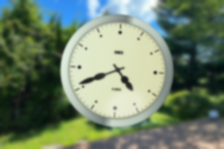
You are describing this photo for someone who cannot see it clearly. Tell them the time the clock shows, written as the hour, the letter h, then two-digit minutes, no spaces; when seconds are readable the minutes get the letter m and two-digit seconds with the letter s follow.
4h41
